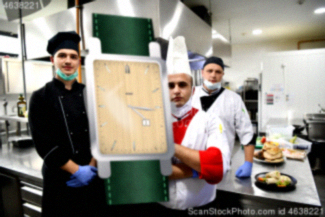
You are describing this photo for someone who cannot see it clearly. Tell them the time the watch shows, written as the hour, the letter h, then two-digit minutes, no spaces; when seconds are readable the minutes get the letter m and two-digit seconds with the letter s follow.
4h16
